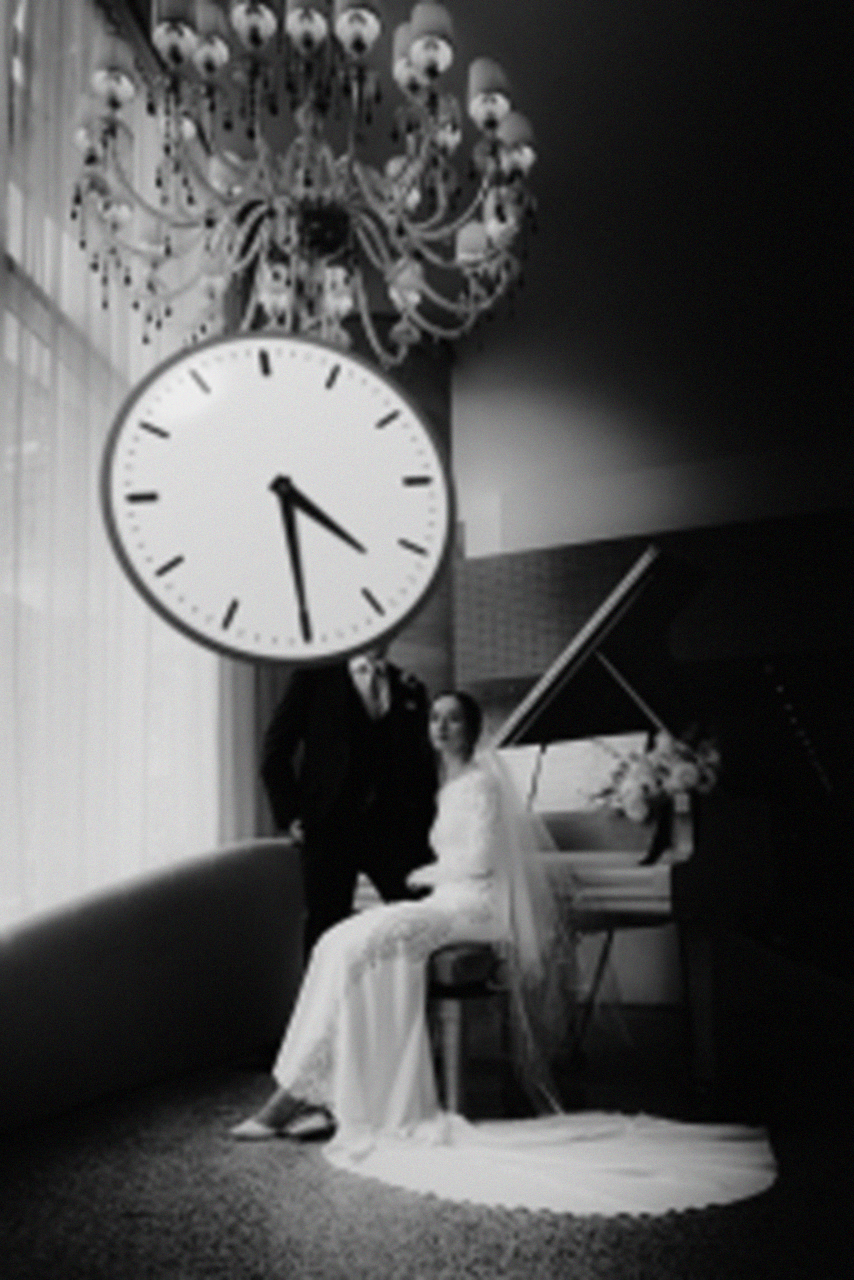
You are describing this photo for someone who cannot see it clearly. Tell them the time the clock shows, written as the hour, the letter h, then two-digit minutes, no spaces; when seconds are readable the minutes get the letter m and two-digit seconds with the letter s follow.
4h30
